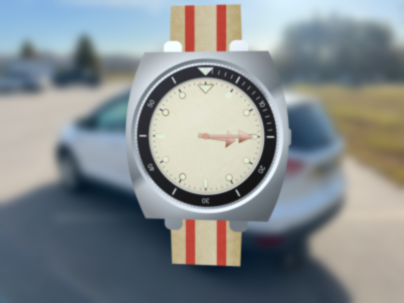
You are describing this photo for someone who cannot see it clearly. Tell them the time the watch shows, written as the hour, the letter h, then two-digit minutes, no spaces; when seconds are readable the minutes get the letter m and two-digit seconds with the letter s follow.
3h15
